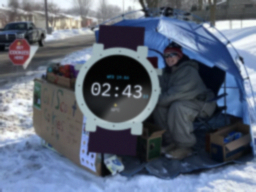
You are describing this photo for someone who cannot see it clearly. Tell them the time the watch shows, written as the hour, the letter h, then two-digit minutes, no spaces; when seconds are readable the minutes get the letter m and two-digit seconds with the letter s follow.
2h43
